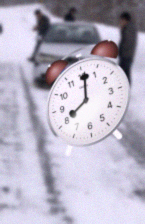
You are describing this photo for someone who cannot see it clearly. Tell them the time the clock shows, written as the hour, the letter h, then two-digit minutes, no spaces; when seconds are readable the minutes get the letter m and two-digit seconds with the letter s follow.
8h01
